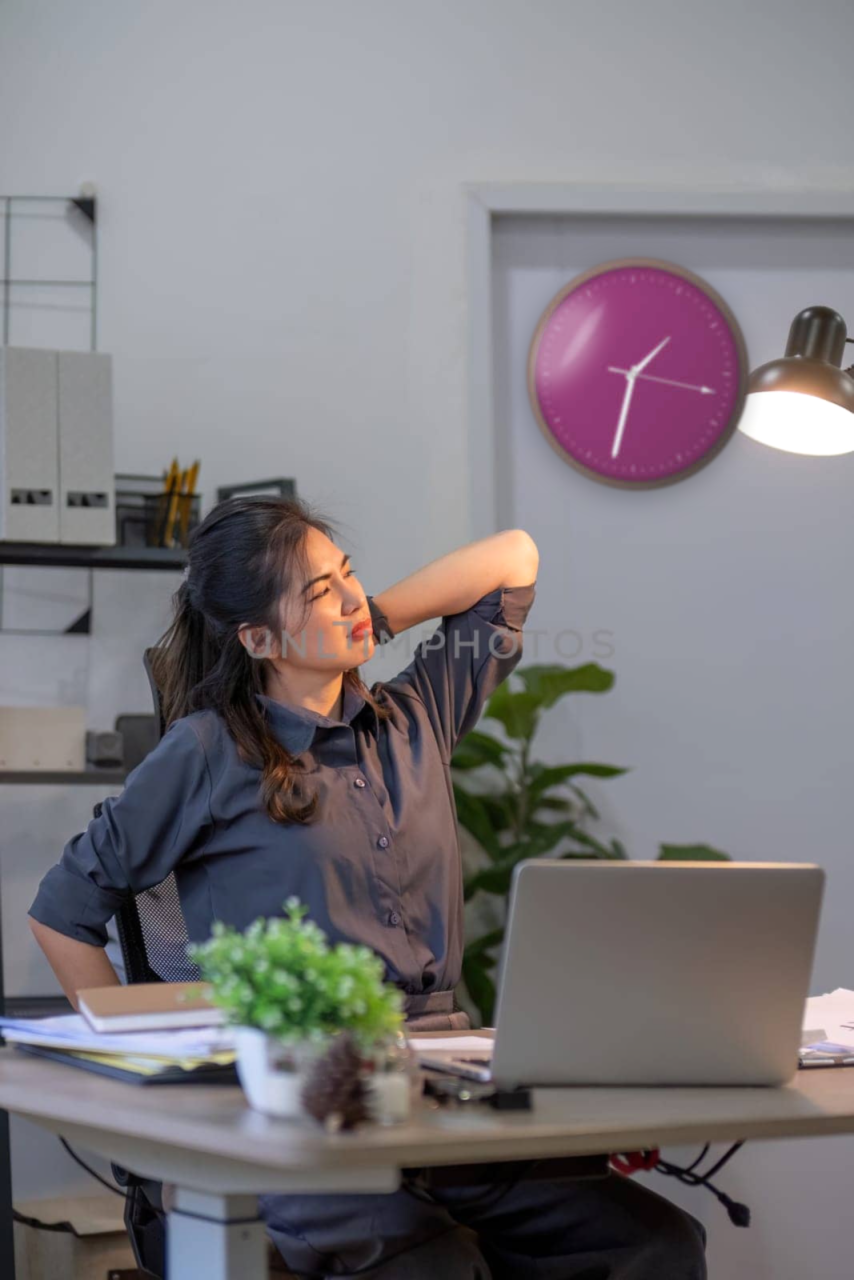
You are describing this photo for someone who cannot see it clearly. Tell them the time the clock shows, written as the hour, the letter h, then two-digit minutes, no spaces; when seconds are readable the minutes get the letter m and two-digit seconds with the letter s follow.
1h32m17s
